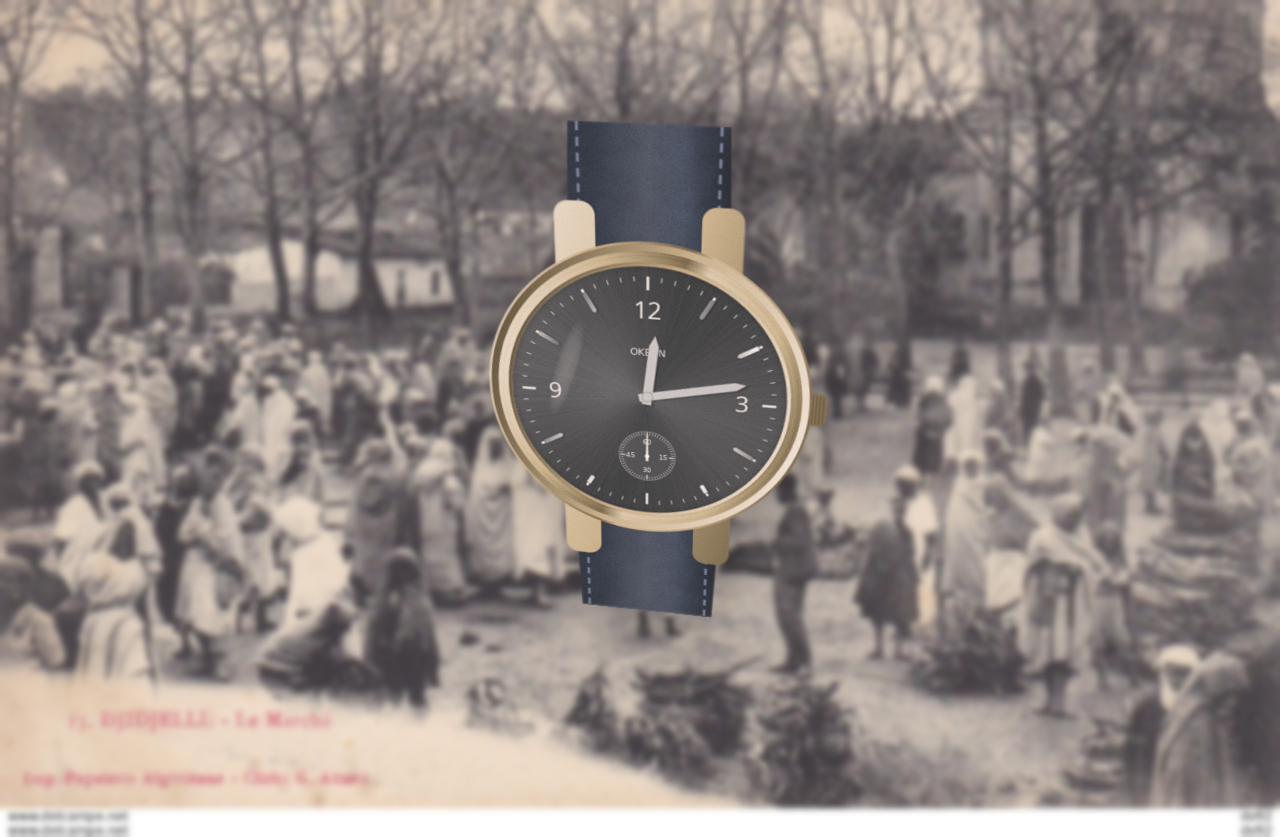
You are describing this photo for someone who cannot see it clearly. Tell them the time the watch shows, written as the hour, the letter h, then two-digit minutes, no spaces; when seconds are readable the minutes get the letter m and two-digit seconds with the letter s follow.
12h13
